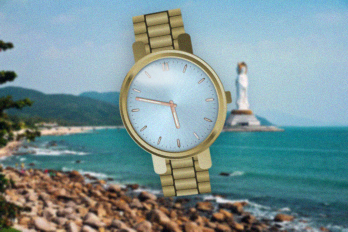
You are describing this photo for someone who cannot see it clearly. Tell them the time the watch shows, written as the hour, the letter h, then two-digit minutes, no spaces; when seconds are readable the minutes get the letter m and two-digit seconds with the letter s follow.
5h48
